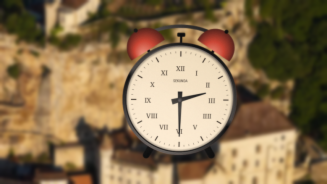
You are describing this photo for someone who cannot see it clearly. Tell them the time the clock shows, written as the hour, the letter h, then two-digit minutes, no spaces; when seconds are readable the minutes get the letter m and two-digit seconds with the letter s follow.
2h30
